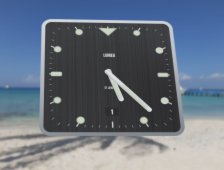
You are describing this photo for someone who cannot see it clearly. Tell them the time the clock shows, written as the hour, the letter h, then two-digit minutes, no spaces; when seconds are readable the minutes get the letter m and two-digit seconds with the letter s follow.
5h23
